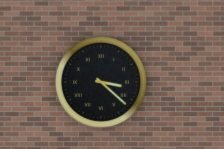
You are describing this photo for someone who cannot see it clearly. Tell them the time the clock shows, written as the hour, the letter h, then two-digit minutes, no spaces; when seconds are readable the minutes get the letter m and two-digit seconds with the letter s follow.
3h22
